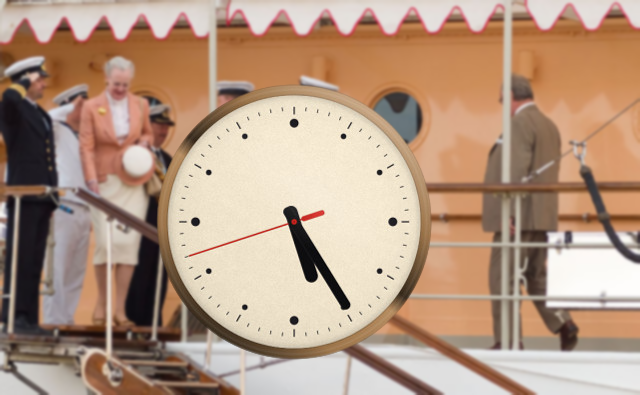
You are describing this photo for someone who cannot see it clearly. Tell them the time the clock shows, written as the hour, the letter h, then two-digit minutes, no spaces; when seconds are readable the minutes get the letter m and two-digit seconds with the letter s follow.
5h24m42s
